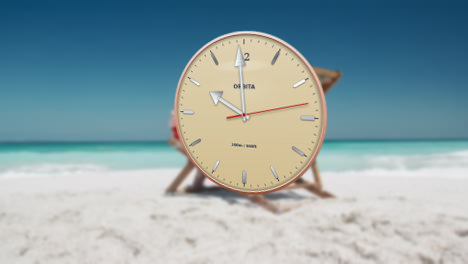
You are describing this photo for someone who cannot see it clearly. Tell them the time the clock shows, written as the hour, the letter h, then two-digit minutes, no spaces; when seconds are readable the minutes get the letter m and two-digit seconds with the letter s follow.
9h59m13s
